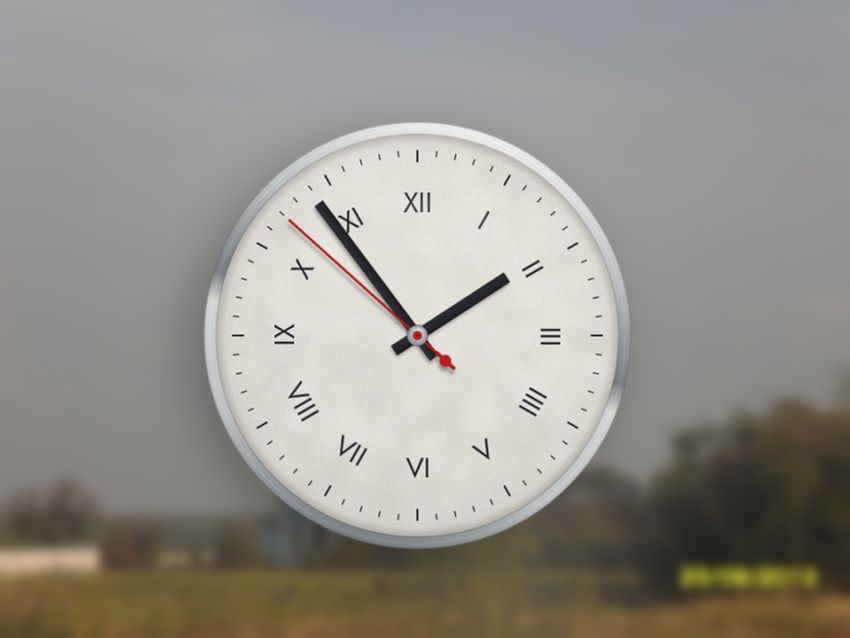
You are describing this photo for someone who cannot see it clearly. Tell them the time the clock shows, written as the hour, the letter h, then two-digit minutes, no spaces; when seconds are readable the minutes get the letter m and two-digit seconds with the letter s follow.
1h53m52s
